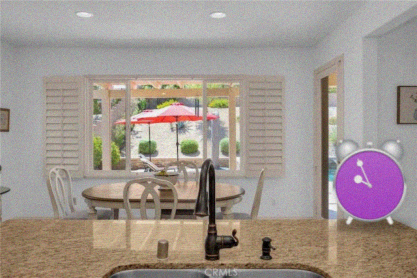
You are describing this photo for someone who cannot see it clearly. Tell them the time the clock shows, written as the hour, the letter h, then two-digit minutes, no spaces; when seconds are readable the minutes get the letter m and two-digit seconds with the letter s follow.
9h56
